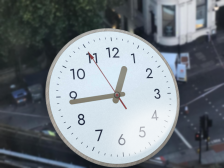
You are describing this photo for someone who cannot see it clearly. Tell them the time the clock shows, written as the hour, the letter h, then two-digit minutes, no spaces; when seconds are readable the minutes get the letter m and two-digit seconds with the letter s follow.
12h43m55s
